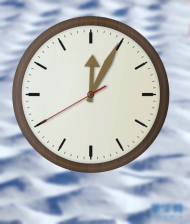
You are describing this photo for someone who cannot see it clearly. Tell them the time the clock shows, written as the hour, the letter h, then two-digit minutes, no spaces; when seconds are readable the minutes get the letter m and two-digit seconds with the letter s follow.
12h04m40s
